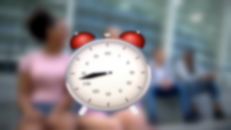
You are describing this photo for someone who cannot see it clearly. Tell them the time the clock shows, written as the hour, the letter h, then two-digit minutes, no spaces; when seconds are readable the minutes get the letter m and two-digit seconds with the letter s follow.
8h43
